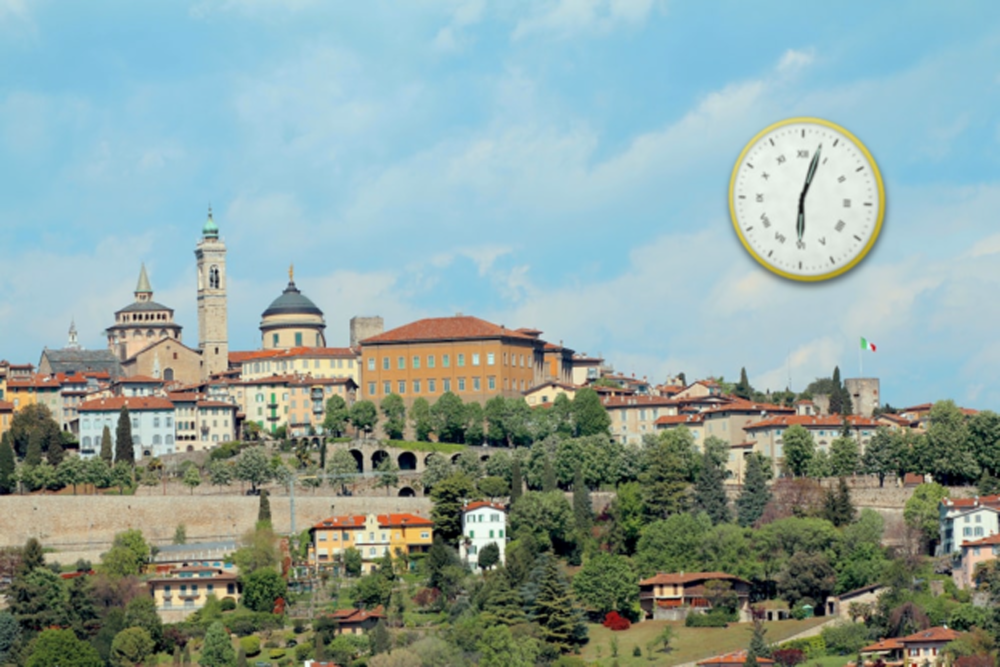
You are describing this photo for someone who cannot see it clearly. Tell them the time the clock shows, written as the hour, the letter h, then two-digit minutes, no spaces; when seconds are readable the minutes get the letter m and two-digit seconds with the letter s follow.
6h03
